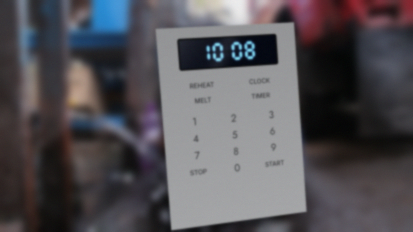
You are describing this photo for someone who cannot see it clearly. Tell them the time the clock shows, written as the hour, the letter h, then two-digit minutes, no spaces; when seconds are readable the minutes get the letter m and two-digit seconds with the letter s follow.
10h08
